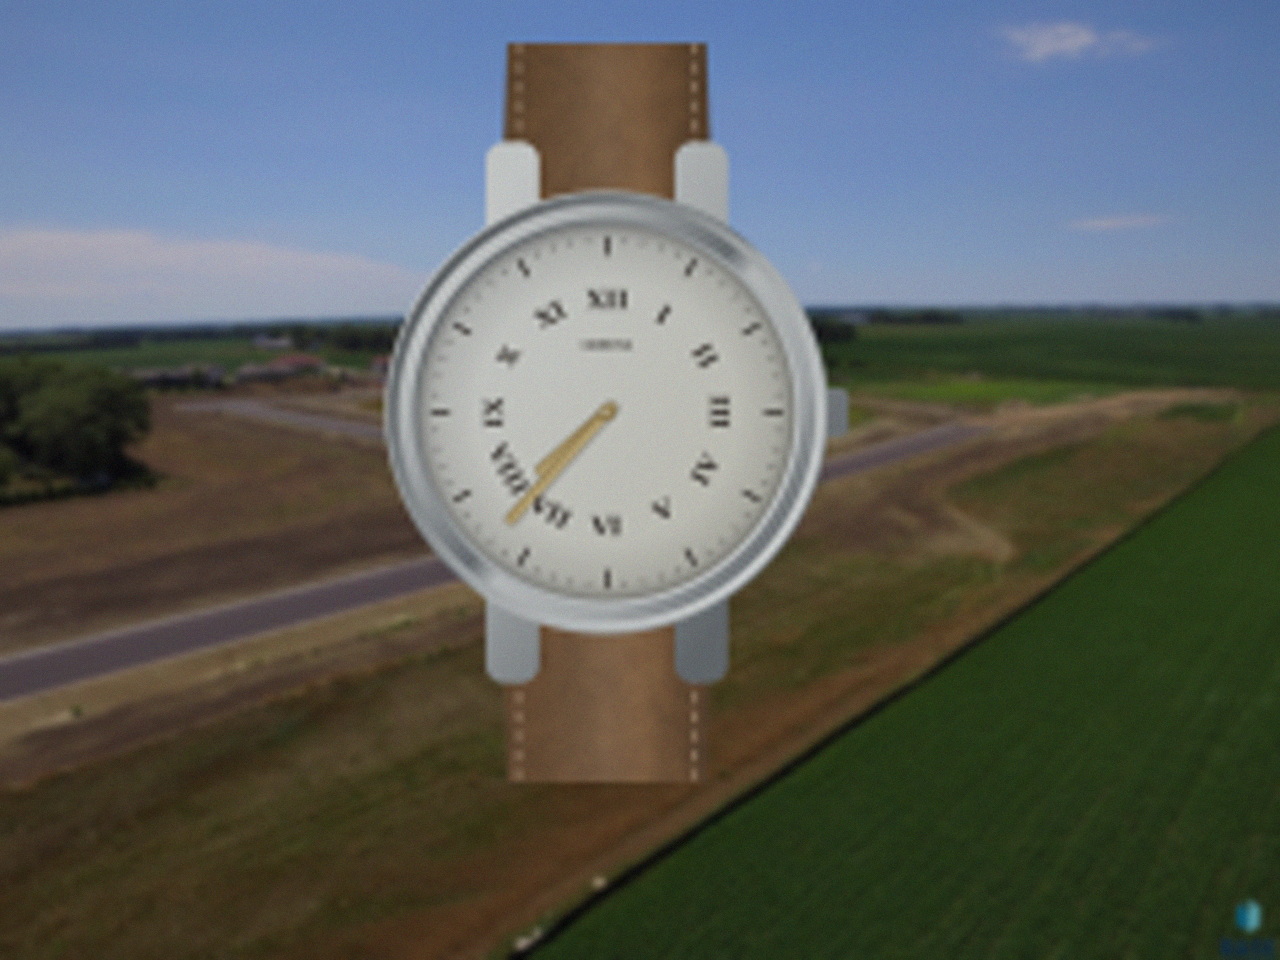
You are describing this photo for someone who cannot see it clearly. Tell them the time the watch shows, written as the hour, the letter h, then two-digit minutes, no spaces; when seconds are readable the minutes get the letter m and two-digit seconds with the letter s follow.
7h37
